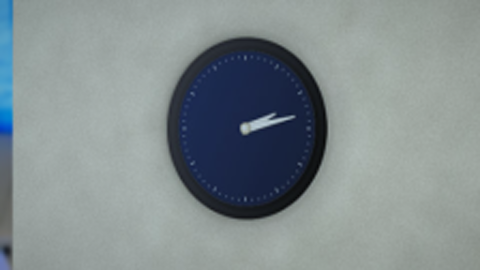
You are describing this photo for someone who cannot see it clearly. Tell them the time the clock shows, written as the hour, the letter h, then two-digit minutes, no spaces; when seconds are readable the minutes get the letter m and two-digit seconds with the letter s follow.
2h13
